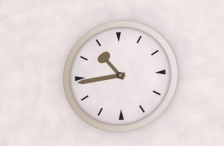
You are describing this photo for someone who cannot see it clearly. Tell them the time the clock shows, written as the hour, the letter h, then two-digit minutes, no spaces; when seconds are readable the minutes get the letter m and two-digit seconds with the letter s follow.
10h44
